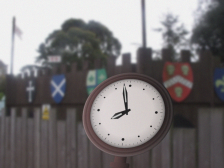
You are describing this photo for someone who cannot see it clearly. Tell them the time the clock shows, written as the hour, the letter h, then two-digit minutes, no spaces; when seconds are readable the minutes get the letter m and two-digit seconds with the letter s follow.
7h58
